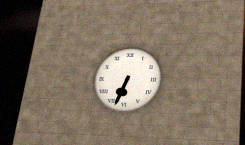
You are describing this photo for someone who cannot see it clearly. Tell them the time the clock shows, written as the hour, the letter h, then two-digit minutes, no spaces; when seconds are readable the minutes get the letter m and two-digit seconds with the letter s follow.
6h33
